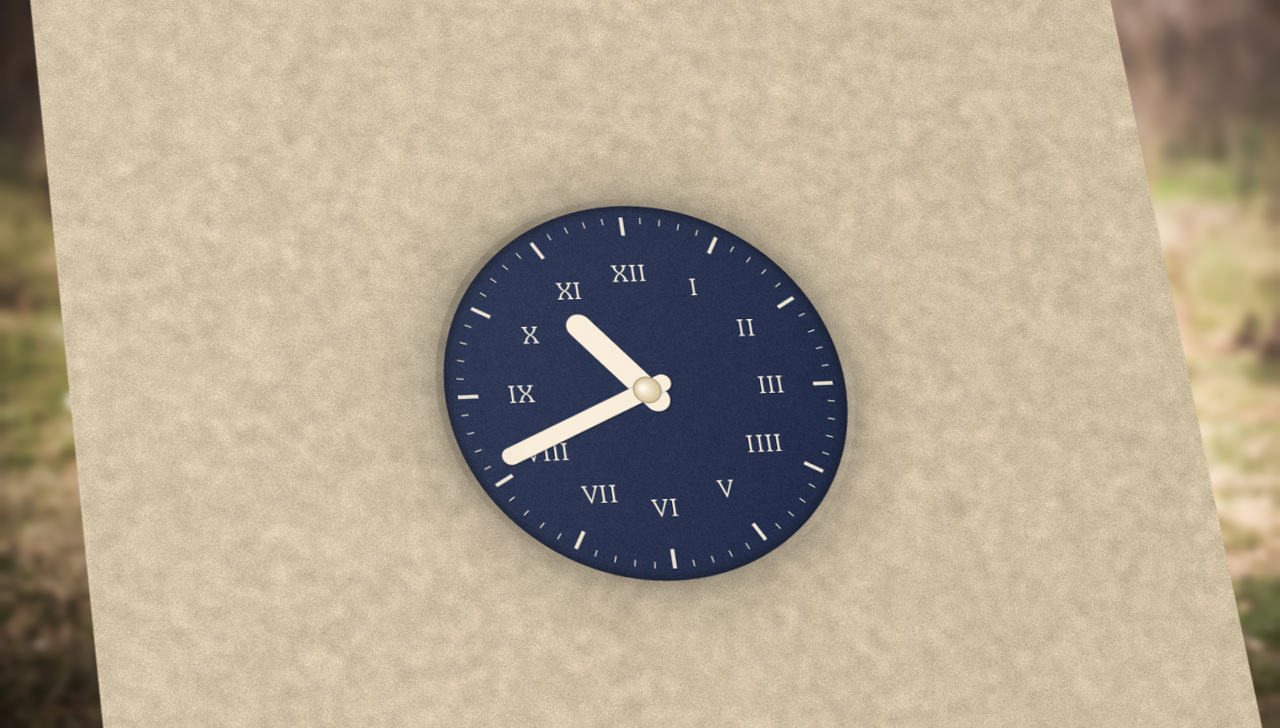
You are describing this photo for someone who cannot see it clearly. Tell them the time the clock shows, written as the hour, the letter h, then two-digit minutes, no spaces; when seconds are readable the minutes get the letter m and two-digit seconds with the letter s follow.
10h41
